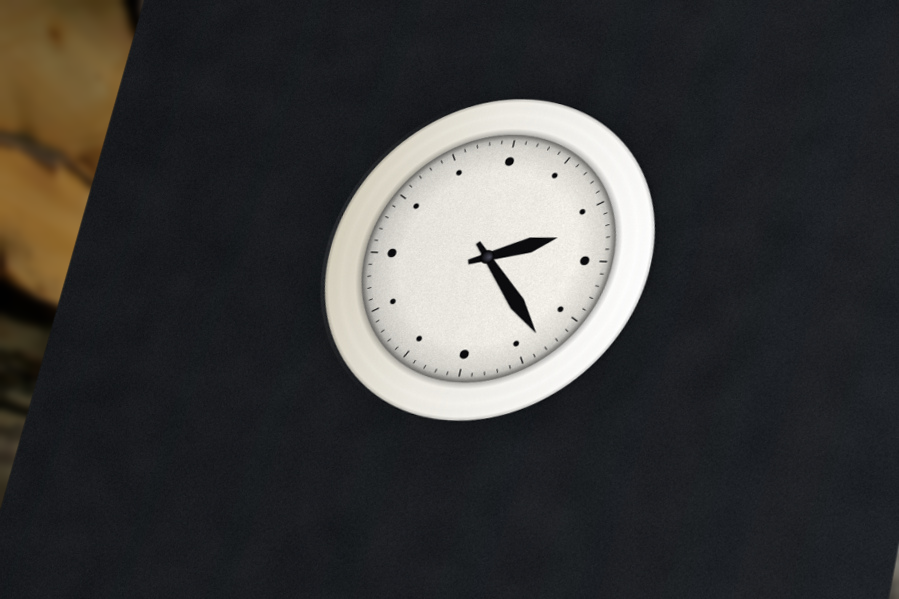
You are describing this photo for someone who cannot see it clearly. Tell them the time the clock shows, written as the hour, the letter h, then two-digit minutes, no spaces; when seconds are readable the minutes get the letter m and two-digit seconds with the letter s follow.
2h23
